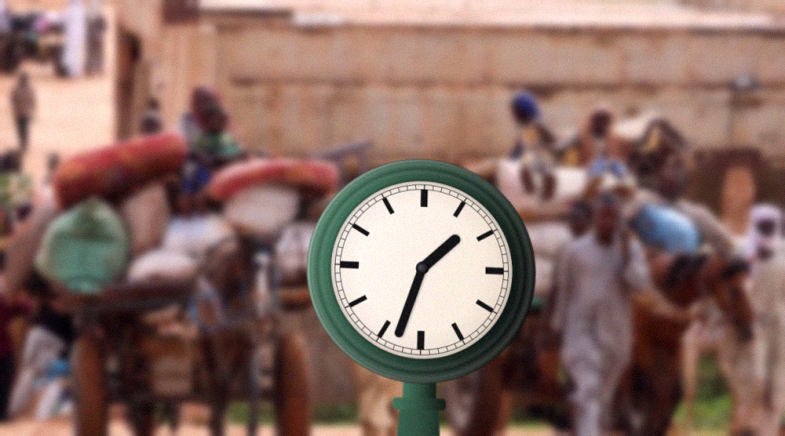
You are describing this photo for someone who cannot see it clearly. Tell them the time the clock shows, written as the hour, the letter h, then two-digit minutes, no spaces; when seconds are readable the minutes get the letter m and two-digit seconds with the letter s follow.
1h33
